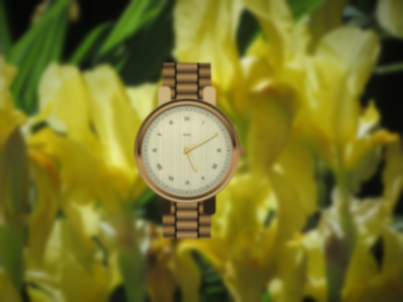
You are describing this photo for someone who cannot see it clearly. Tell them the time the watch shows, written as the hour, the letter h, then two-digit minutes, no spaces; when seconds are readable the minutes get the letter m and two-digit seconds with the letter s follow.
5h10
